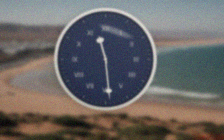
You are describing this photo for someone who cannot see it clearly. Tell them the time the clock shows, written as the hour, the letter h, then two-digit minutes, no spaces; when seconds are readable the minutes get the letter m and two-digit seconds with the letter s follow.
11h29
